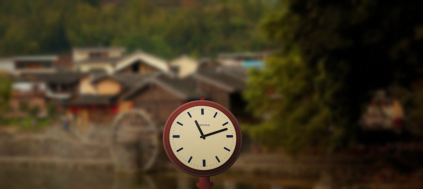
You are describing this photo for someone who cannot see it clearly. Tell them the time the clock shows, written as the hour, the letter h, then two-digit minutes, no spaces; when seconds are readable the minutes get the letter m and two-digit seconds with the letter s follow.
11h12
